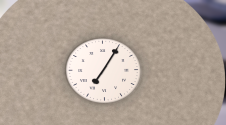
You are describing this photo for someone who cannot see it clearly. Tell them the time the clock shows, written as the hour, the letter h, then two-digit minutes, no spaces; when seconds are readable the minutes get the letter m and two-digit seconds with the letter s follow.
7h05
